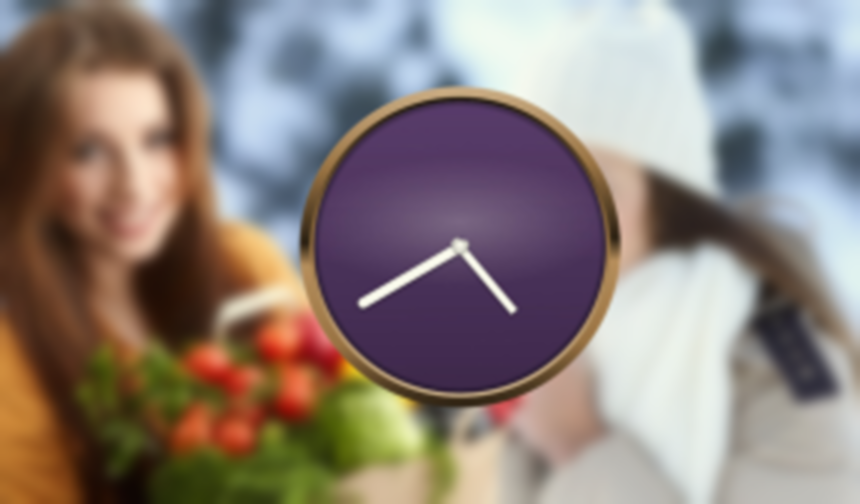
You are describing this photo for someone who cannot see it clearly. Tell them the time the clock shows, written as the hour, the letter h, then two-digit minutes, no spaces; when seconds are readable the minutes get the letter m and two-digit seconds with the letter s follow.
4h40
